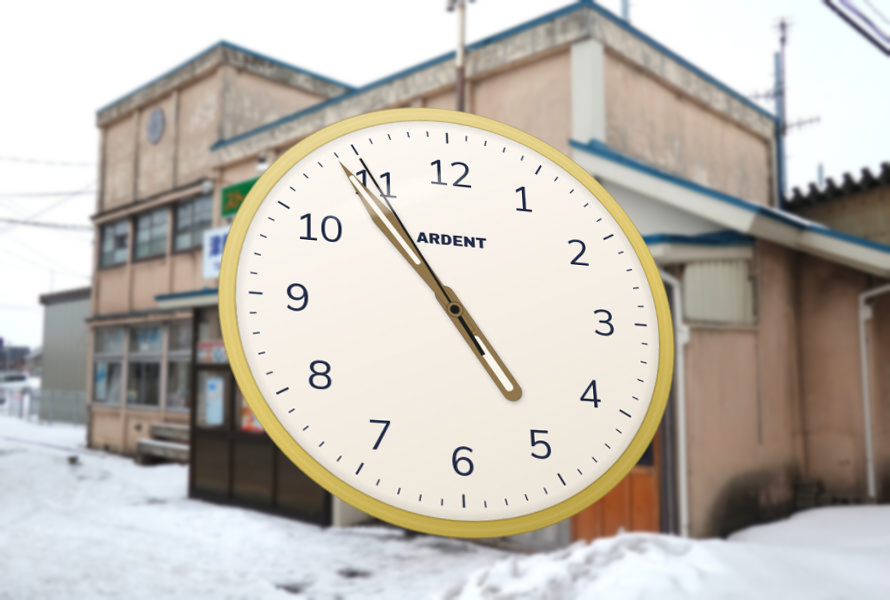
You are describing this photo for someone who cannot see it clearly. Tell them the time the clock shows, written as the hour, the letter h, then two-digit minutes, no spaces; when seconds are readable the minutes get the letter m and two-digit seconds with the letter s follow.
4h53m55s
